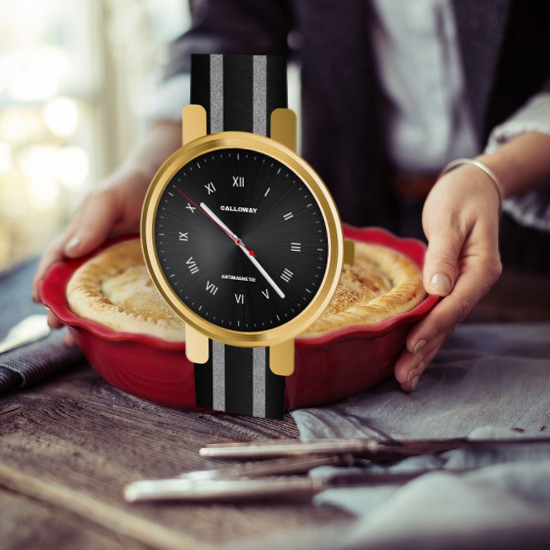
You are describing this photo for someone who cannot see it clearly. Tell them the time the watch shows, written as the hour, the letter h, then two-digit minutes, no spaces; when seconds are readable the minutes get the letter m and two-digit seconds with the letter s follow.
10h22m51s
